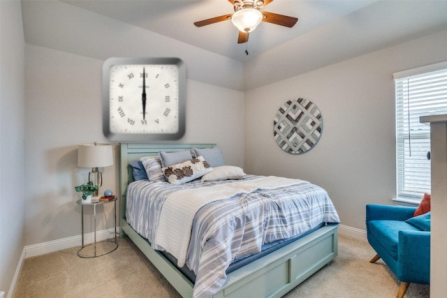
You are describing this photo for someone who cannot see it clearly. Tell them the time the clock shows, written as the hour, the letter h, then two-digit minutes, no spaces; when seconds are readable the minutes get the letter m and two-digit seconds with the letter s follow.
6h00
